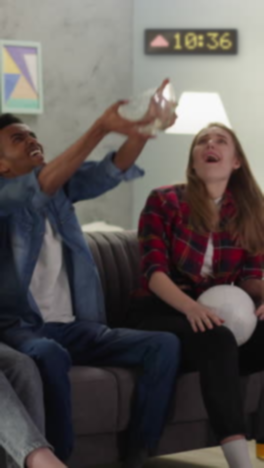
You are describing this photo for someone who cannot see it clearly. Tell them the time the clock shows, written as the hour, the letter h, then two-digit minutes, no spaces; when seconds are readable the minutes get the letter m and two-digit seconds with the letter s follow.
10h36
